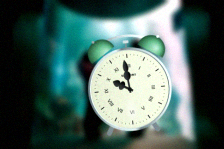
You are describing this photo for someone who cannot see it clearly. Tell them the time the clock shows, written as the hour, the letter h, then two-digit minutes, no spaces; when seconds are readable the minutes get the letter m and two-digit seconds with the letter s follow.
9h59
